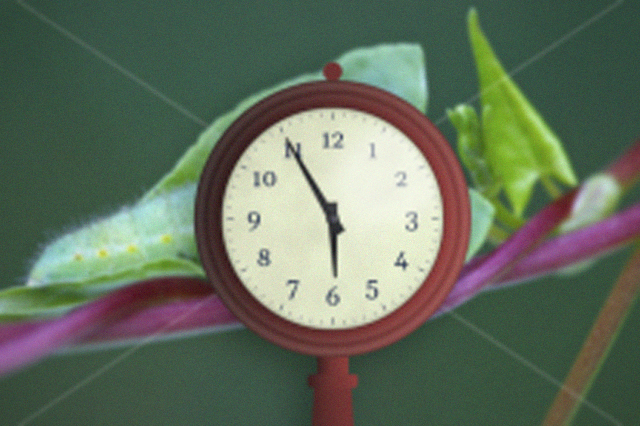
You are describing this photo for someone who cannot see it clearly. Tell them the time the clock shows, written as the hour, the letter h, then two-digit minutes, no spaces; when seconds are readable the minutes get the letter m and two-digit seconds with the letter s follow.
5h55
